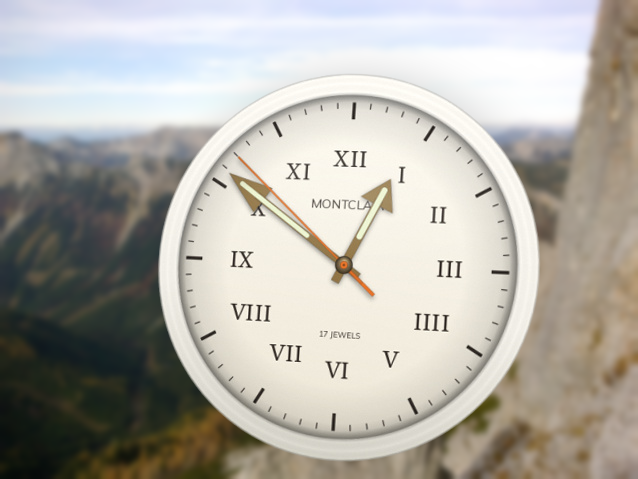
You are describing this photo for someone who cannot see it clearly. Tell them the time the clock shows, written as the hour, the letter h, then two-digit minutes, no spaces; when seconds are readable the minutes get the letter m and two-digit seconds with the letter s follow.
12h50m52s
